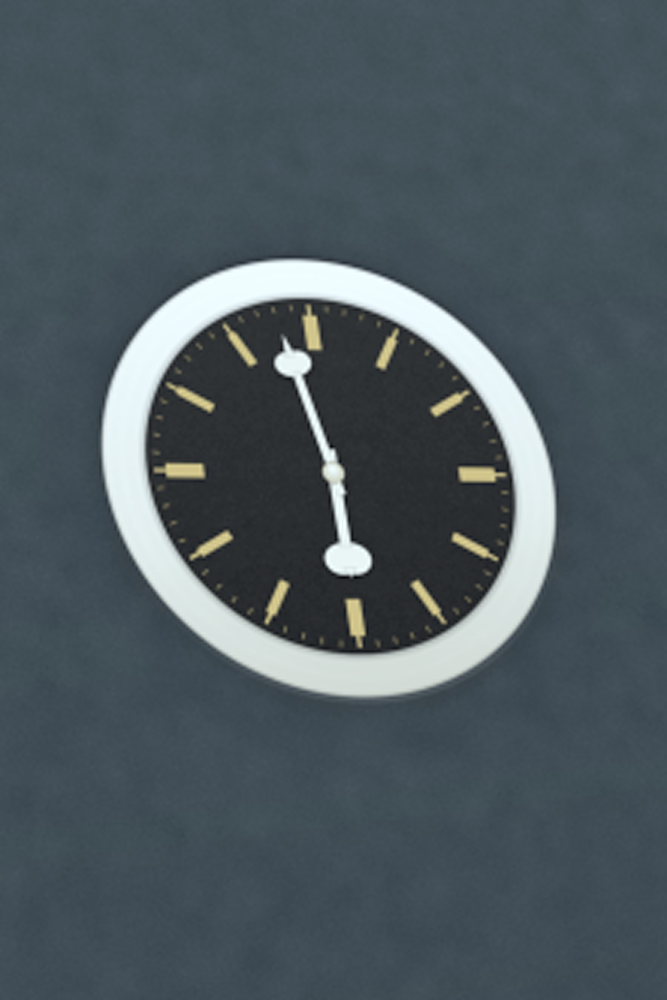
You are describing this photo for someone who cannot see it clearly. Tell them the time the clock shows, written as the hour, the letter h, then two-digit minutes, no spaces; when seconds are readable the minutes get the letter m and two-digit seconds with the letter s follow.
5h58
